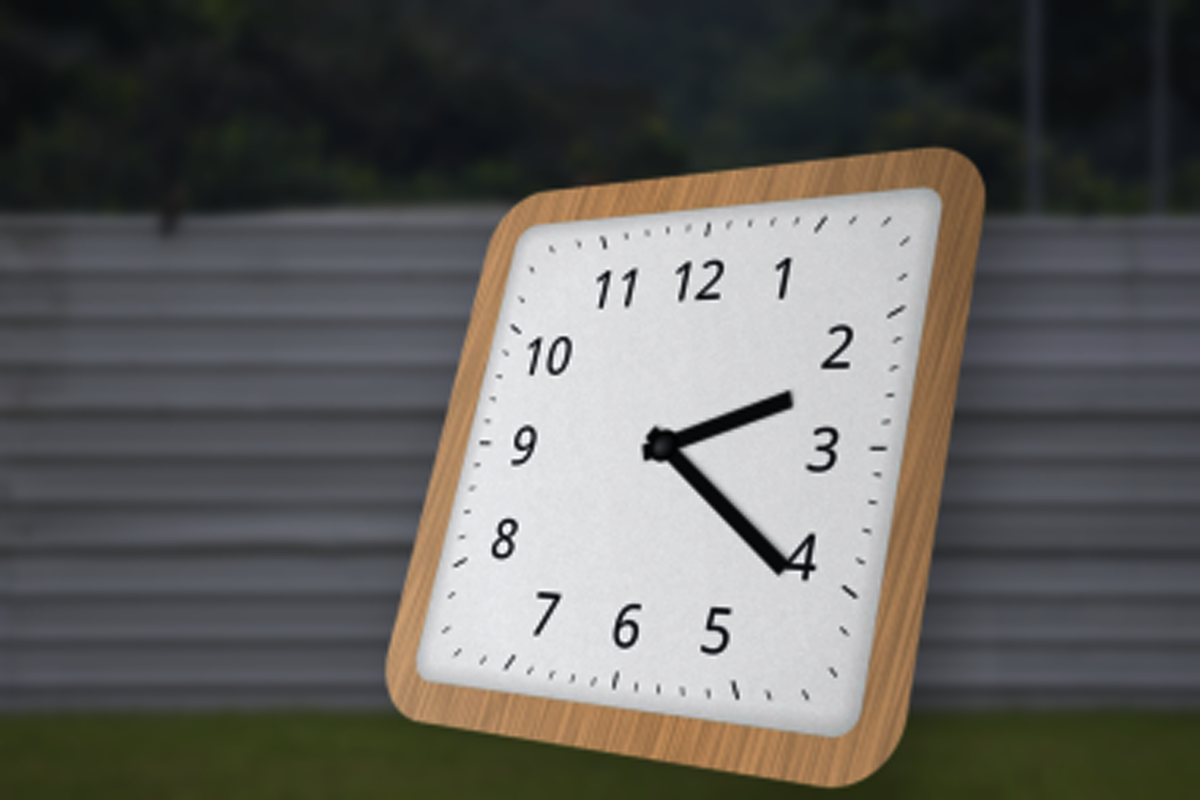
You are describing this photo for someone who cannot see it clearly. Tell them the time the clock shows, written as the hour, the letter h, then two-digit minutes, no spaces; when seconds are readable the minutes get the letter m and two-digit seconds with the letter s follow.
2h21
